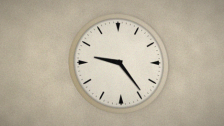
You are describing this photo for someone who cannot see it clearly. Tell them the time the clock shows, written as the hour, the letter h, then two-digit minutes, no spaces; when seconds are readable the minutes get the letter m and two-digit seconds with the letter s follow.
9h24
